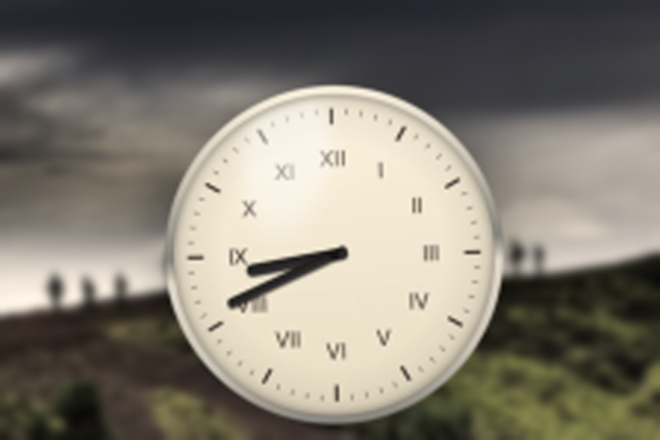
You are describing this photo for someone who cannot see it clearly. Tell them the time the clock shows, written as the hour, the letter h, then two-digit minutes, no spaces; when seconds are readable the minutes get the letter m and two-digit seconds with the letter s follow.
8h41
